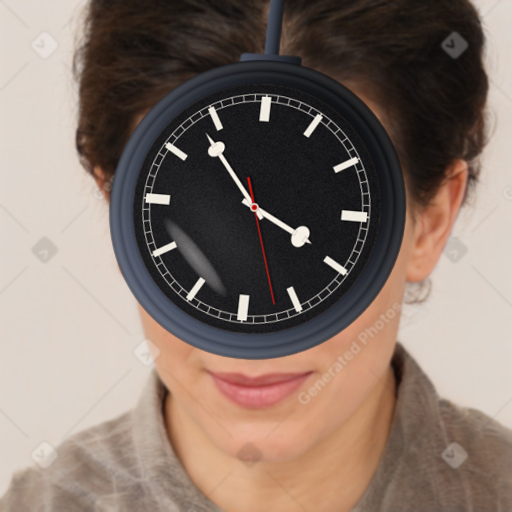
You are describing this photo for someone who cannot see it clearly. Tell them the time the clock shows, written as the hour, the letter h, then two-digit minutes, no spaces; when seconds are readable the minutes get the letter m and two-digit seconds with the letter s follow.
3h53m27s
